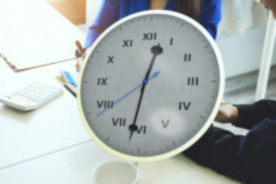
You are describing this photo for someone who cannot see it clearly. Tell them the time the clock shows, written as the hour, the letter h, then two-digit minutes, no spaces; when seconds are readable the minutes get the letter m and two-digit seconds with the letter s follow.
12h31m39s
